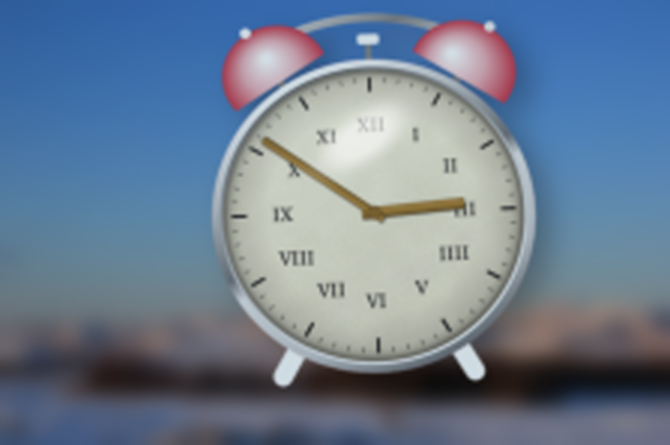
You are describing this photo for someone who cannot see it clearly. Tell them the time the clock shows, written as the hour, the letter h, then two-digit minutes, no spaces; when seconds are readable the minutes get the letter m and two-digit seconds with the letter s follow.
2h51
